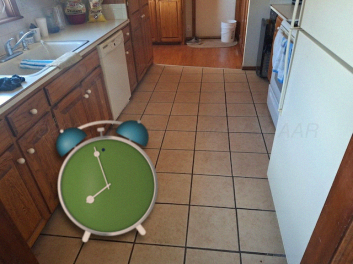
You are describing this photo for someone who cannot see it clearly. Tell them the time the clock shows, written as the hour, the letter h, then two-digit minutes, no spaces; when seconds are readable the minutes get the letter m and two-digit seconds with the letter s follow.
7h58
